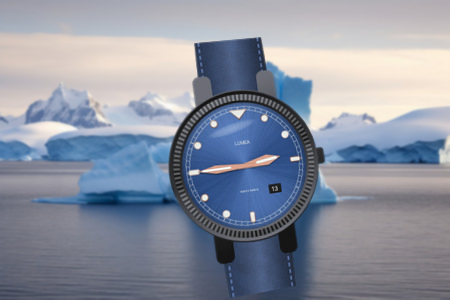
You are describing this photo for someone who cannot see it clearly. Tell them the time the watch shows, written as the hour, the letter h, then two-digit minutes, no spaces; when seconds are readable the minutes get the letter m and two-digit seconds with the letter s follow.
2h45
